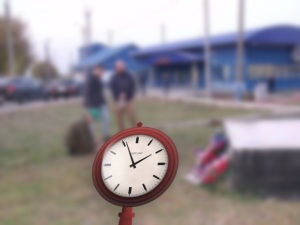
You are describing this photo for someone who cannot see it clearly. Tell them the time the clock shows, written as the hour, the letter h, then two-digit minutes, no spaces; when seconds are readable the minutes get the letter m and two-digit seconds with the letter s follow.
1h56
